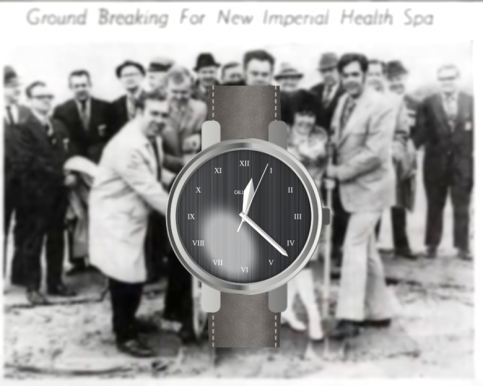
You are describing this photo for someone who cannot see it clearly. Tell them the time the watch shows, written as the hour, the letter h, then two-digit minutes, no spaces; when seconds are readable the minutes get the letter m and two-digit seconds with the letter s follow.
12h22m04s
